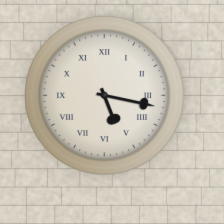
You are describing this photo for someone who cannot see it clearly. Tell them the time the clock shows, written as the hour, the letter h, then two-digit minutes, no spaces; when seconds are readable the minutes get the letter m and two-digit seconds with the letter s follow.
5h17
